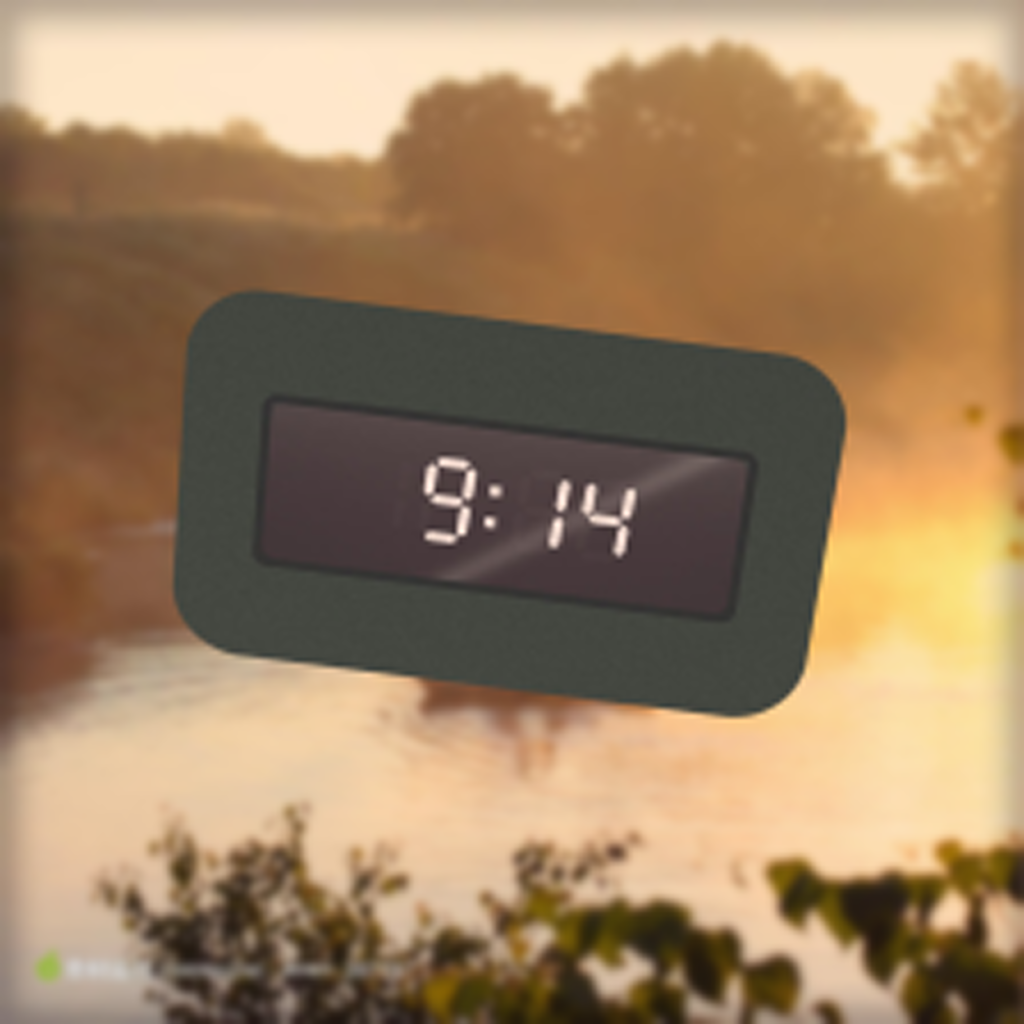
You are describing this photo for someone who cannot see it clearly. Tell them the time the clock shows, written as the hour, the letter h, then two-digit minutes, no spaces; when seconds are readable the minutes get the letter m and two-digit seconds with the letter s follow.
9h14
